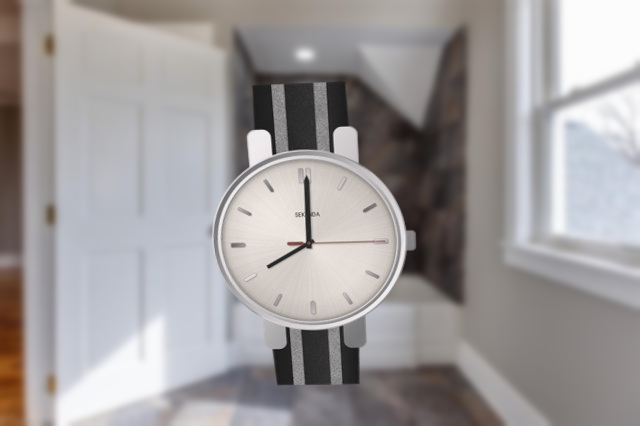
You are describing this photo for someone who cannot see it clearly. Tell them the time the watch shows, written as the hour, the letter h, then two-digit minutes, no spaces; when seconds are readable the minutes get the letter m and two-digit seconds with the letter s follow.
8h00m15s
